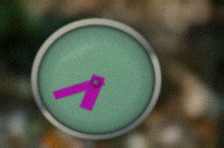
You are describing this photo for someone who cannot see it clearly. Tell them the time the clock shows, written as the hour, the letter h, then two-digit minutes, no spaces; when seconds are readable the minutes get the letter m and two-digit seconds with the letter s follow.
6h42
